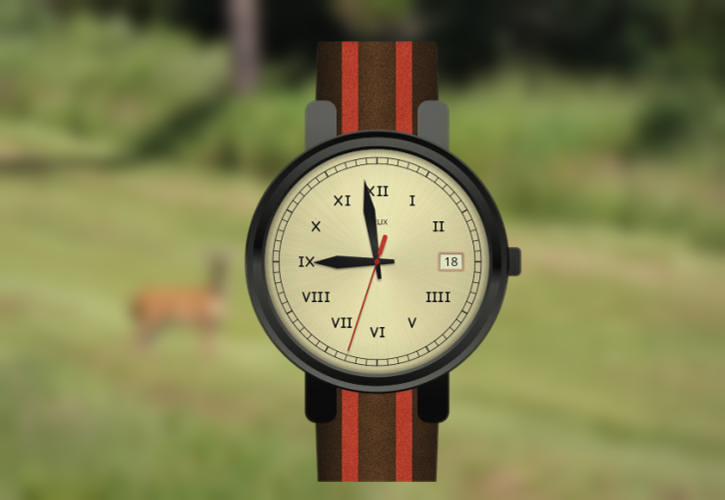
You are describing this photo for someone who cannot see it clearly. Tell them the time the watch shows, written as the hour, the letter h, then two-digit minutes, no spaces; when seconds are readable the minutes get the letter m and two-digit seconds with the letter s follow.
8h58m33s
